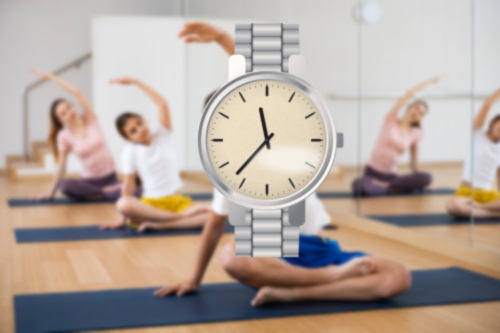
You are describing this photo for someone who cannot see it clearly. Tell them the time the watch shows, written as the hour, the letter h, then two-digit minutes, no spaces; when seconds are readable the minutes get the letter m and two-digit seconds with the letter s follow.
11h37
